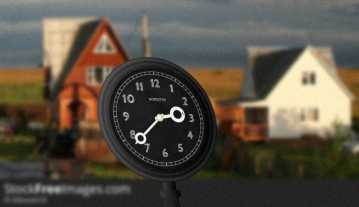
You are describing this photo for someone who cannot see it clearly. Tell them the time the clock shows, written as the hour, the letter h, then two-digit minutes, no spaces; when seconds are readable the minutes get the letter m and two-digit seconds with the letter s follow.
2h38
